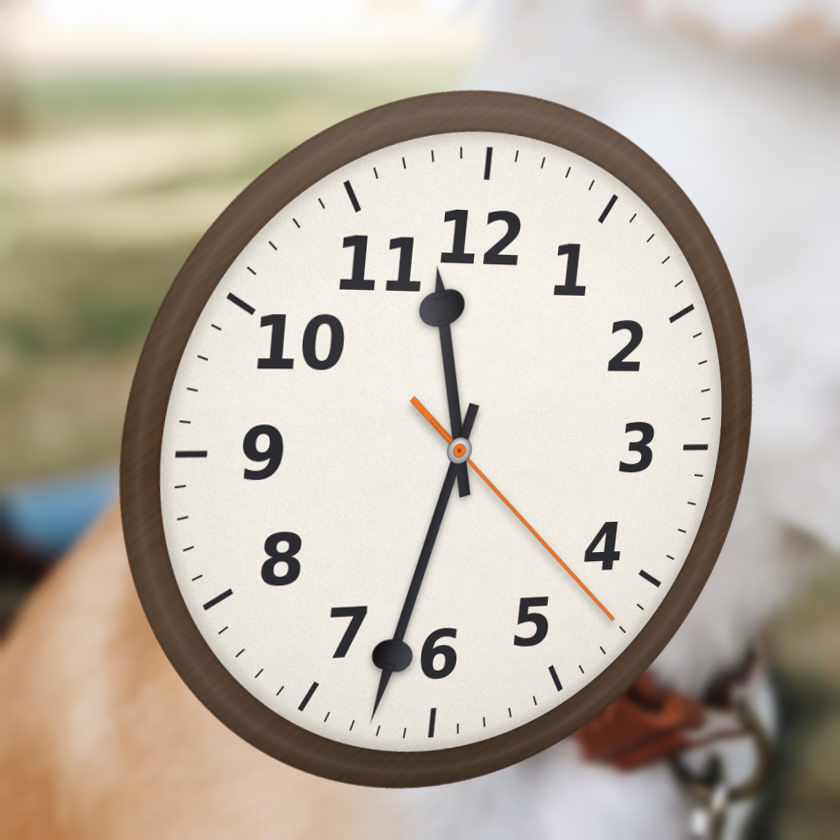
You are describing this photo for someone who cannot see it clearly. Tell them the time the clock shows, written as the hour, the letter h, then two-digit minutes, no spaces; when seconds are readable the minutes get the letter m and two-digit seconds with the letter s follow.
11h32m22s
